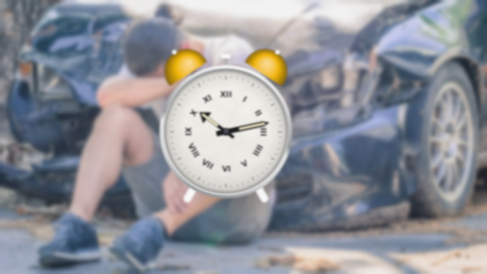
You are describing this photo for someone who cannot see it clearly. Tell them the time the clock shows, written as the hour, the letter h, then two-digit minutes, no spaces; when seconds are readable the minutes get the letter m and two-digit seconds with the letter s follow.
10h13
